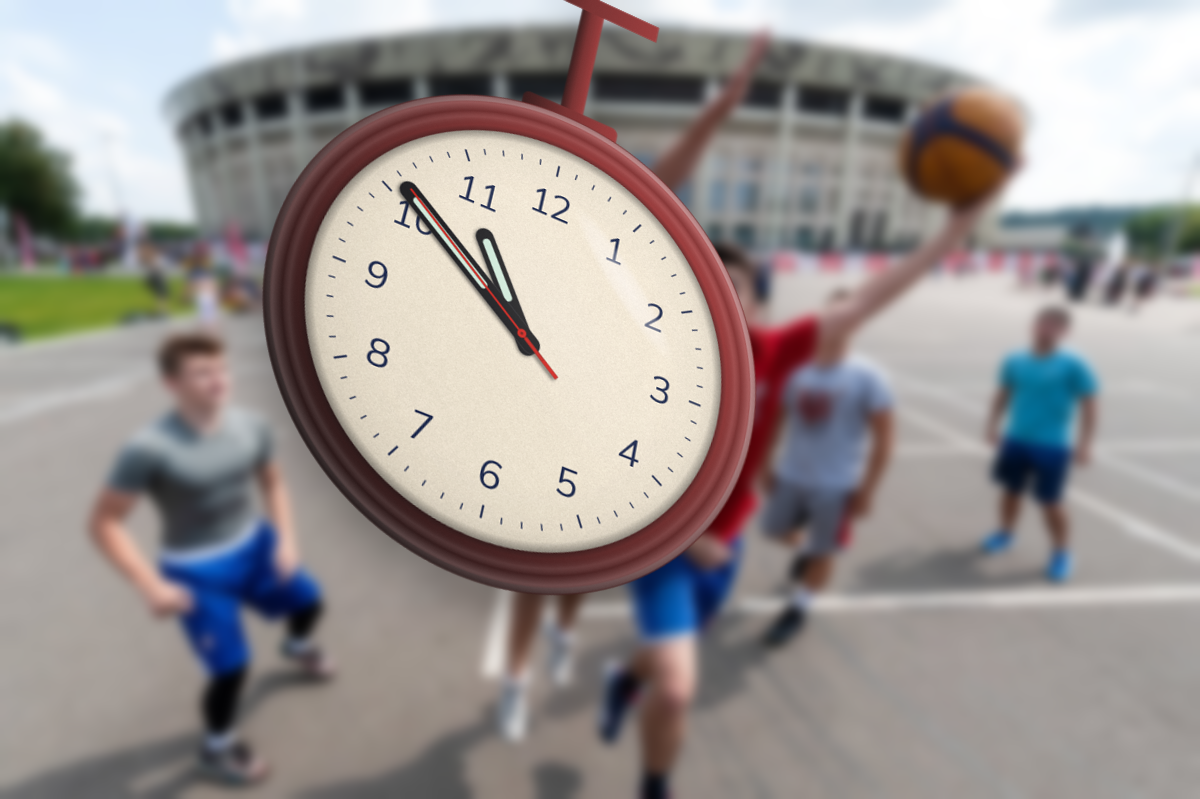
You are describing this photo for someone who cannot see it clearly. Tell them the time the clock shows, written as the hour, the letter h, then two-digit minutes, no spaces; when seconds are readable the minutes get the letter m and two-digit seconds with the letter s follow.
10h50m51s
